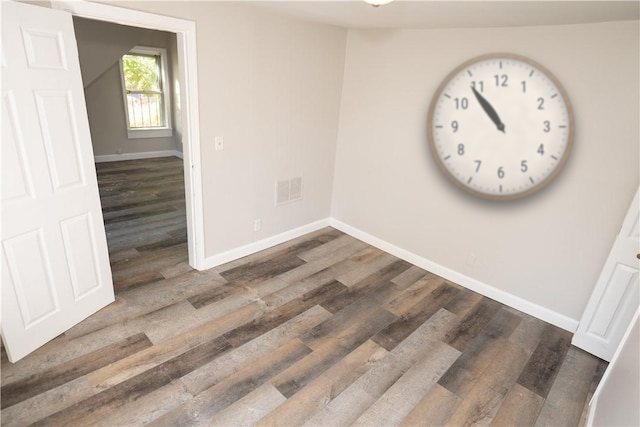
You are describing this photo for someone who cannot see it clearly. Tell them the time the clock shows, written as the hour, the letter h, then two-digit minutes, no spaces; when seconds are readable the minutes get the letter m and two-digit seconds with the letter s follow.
10h54
